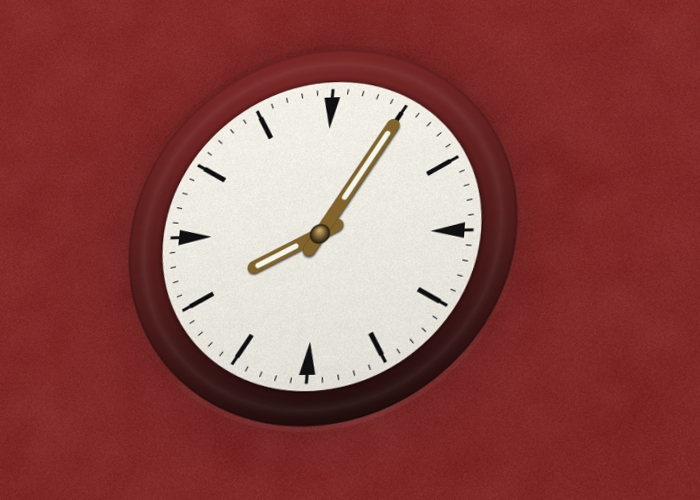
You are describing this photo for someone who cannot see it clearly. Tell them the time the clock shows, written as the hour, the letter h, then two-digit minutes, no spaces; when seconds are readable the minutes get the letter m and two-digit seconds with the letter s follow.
8h05
